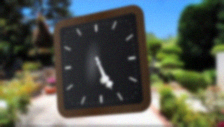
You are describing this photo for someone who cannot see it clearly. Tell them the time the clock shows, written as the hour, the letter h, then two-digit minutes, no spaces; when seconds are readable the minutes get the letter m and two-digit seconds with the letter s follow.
5h26
